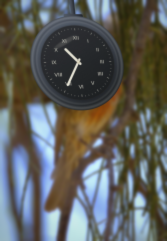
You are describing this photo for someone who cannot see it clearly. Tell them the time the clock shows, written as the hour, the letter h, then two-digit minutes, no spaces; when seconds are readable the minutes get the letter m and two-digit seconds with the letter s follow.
10h35
